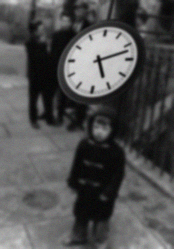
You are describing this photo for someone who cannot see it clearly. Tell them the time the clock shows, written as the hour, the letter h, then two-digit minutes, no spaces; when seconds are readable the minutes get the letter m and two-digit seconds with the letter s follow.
5h12
